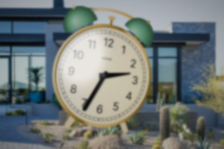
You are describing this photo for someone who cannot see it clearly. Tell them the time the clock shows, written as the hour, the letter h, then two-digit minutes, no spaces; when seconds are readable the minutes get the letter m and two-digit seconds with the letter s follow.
2h34
